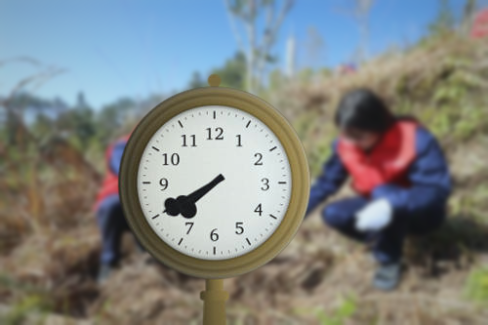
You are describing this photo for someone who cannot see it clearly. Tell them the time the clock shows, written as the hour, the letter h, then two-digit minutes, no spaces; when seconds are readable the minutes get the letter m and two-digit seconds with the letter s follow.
7h40
